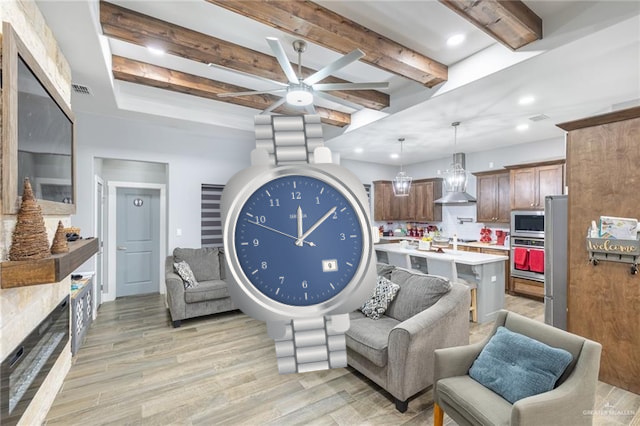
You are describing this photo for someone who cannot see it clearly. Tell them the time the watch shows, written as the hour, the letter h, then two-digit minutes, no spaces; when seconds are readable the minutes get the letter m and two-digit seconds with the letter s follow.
12h08m49s
